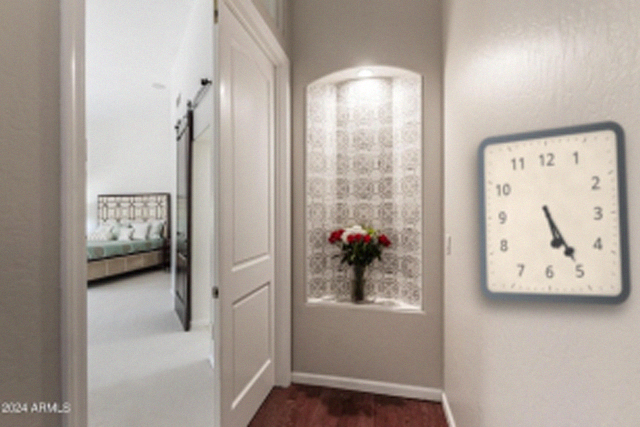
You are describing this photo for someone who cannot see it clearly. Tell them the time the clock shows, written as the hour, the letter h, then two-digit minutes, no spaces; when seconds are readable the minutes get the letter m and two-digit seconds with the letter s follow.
5h25
